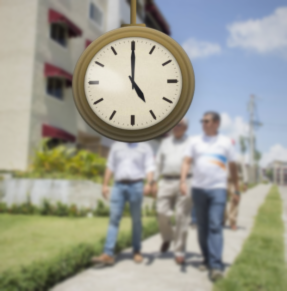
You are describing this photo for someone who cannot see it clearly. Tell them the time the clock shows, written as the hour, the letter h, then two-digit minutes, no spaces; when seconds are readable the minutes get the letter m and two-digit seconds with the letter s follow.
5h00
